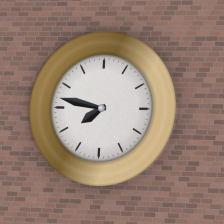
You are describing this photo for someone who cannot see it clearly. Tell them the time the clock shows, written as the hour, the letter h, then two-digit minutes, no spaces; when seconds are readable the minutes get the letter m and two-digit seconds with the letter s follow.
7h47
